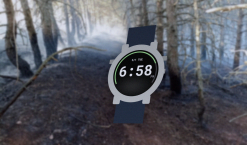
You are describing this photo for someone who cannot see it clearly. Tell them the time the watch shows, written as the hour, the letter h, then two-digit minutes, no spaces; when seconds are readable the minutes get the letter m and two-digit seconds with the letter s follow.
6h58
